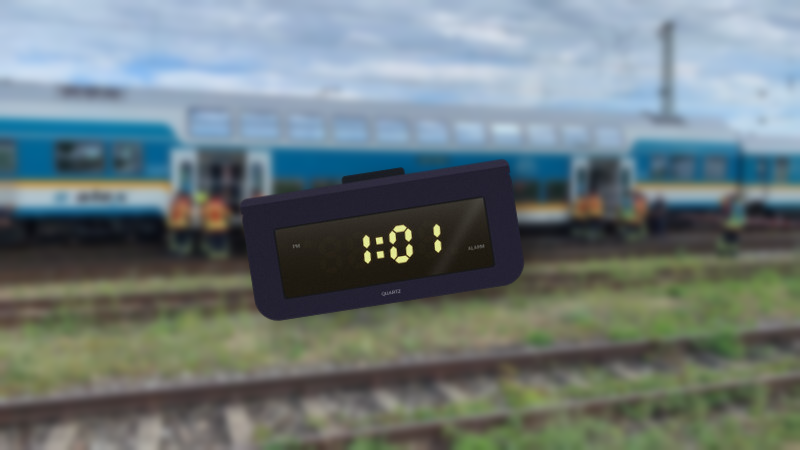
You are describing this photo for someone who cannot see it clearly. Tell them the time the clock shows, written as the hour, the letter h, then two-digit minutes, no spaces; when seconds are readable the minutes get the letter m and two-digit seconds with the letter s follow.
1h01
